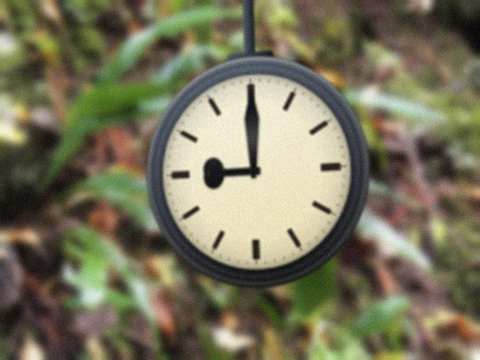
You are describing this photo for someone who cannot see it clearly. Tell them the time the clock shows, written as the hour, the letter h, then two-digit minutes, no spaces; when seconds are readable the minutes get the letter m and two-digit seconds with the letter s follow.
9h00
